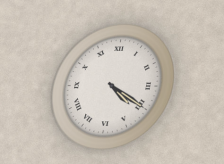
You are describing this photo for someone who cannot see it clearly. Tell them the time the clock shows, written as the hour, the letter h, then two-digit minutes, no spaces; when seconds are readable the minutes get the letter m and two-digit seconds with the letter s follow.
4h20
